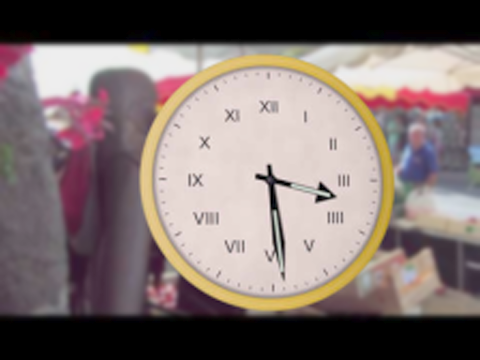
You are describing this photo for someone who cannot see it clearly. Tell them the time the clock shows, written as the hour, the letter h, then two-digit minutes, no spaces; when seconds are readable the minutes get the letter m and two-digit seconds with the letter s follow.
3h29
